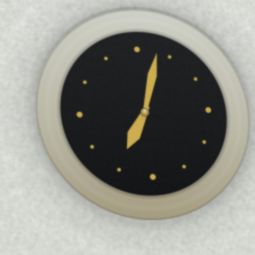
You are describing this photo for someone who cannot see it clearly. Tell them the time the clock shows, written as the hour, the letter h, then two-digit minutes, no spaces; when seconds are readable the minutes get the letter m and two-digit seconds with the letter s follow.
7h03
